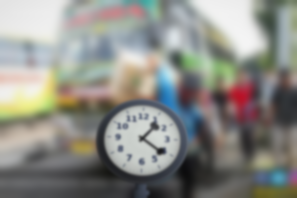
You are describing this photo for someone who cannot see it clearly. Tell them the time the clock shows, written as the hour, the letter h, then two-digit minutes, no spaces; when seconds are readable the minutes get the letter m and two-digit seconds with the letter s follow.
1h21
